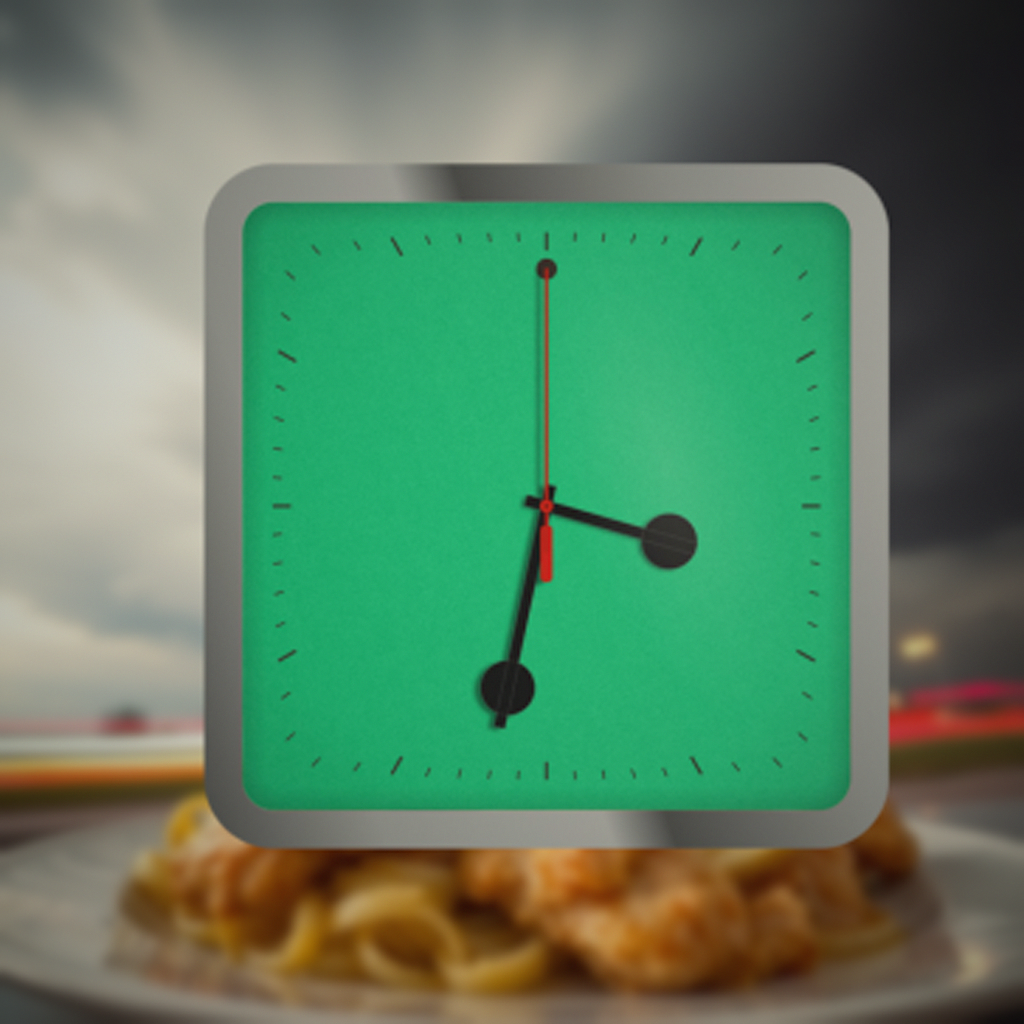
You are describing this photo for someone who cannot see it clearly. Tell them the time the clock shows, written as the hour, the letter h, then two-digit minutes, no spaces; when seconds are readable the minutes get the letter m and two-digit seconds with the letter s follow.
3h32m00s
